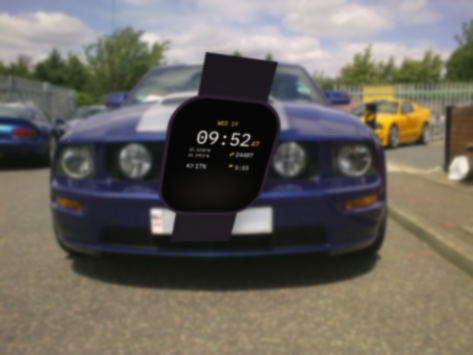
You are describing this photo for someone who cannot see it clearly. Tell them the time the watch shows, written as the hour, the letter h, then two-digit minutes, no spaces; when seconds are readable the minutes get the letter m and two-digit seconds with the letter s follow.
9h52
